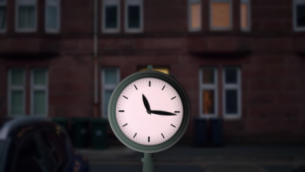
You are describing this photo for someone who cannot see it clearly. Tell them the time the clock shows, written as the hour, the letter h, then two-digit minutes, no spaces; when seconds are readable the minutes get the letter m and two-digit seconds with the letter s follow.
11h16
